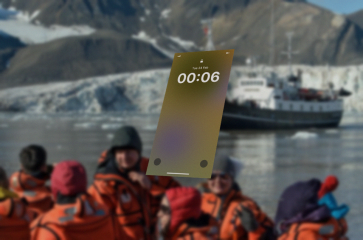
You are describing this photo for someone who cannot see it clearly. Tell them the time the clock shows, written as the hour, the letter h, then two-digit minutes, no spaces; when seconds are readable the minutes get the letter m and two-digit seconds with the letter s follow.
0h06
